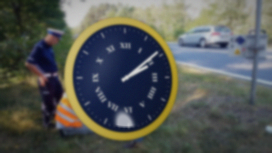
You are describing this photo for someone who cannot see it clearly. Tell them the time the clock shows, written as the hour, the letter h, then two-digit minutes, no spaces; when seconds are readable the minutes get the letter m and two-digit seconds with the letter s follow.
2h09
